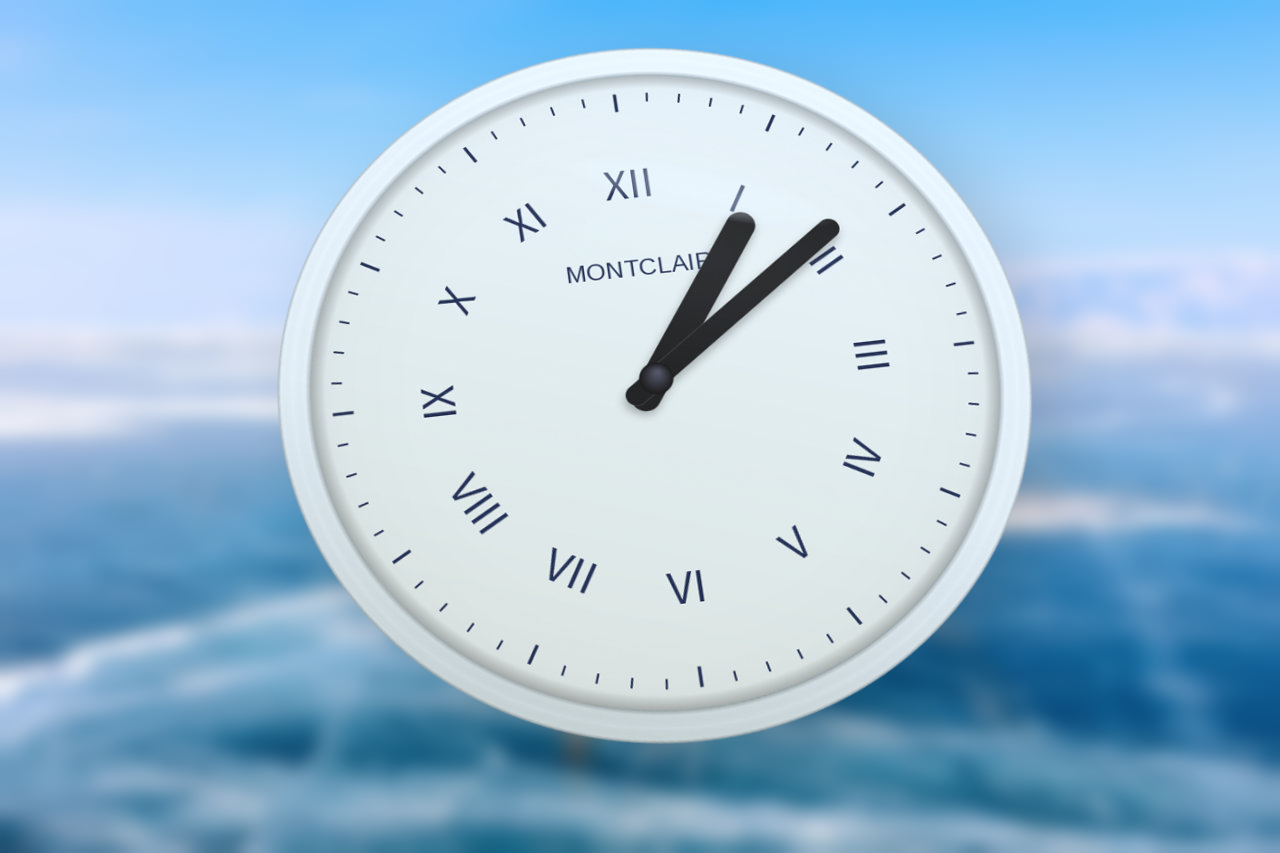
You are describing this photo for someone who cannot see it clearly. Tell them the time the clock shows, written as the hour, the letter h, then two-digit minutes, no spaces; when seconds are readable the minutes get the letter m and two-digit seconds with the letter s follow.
1h09
